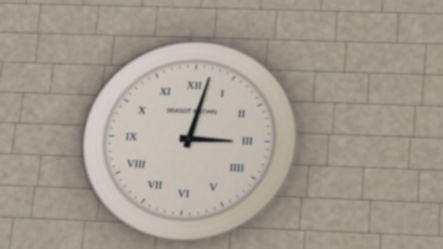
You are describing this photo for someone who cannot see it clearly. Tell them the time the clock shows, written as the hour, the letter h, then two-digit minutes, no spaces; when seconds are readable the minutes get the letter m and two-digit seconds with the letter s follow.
3h02
